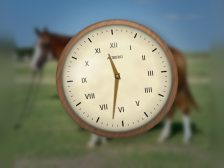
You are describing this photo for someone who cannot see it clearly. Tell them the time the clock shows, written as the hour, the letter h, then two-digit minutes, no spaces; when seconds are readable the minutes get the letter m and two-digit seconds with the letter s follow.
11h32
